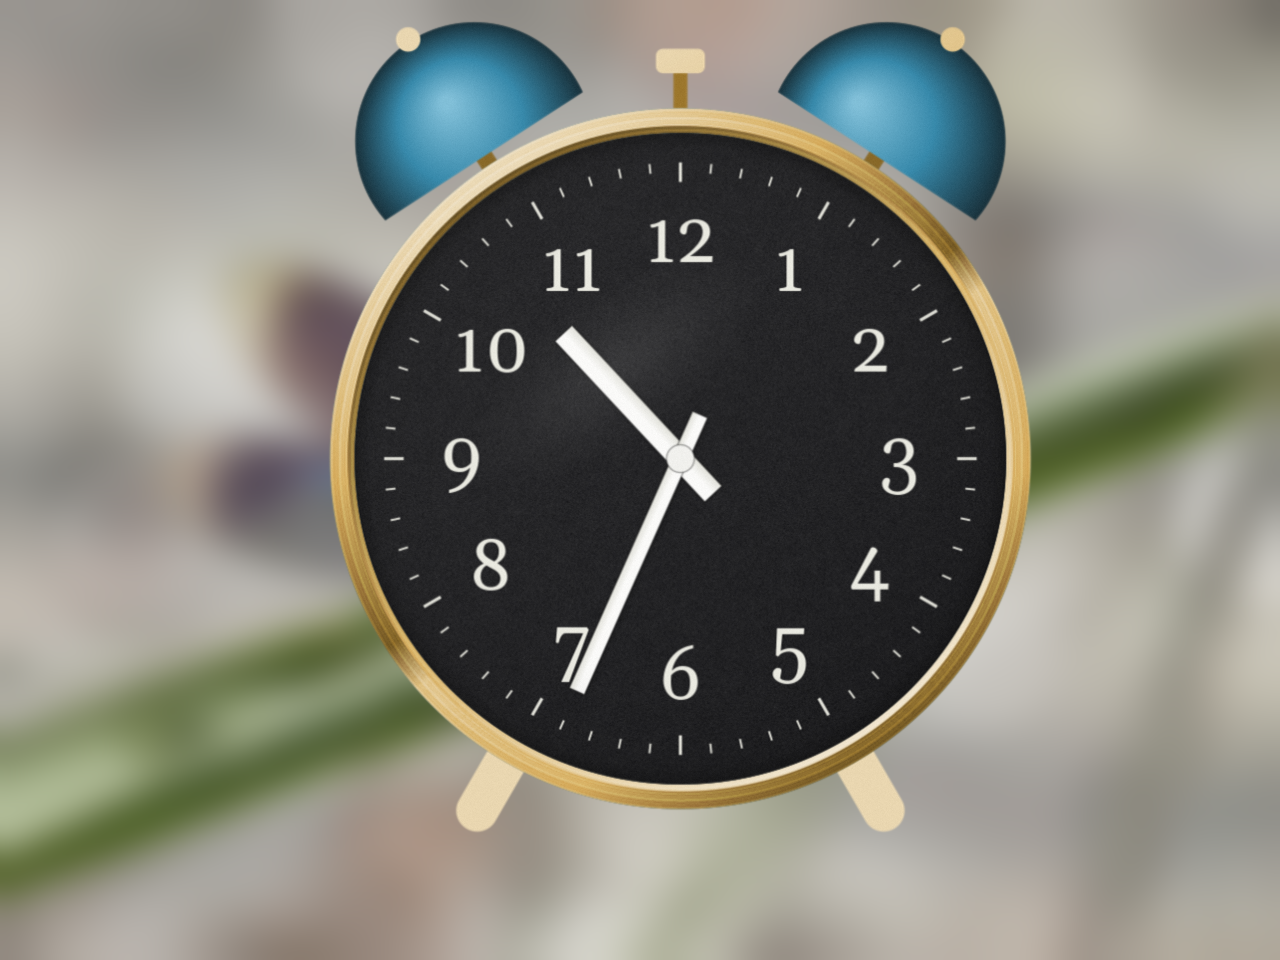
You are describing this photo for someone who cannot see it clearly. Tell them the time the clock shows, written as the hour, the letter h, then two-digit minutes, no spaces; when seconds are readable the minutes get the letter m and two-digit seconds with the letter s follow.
10h34
